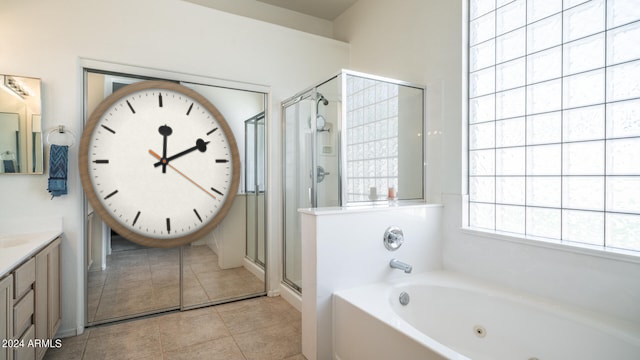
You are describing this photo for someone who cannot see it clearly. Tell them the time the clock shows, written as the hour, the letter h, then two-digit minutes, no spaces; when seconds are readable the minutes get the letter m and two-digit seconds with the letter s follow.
12h11m21s
